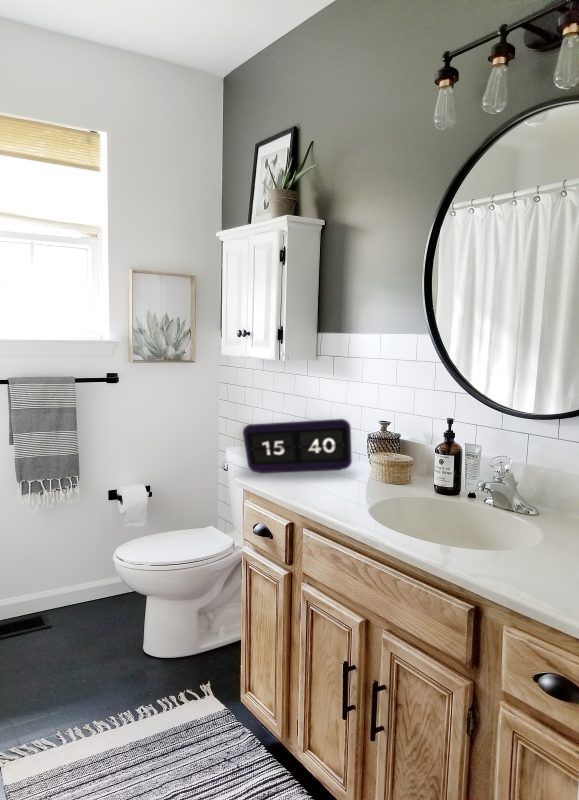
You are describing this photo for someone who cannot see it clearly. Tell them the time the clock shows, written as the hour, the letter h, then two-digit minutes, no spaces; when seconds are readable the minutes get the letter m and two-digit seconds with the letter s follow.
15h40
